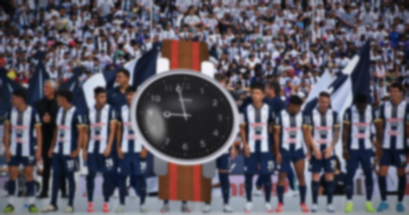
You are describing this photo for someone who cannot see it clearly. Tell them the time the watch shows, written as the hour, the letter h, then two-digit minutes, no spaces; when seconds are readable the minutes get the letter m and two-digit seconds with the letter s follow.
8h58
